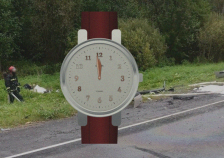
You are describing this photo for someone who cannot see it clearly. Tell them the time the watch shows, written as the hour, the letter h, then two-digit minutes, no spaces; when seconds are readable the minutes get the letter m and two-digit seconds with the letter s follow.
11h59
